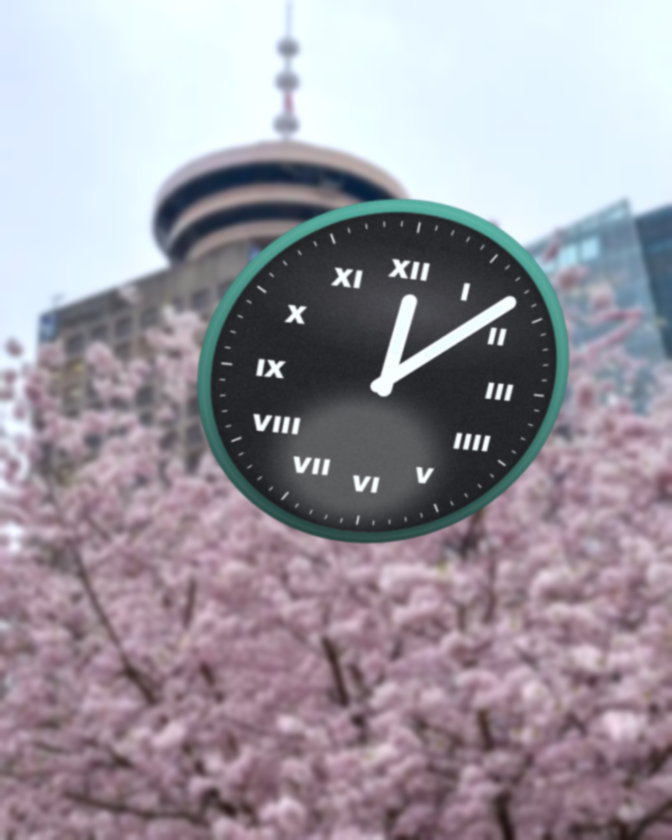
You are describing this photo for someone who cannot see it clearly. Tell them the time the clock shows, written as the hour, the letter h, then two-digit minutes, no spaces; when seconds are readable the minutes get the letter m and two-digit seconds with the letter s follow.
12h08
